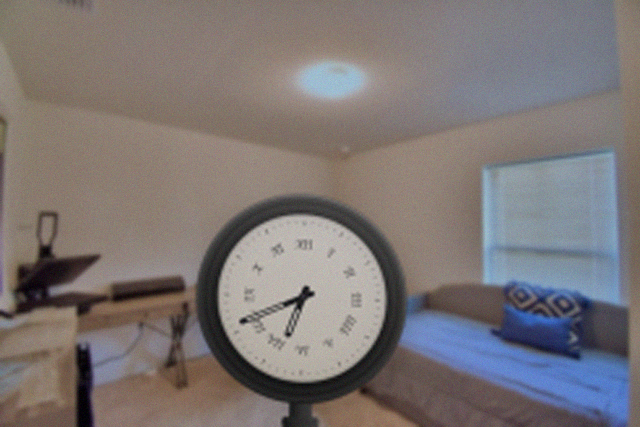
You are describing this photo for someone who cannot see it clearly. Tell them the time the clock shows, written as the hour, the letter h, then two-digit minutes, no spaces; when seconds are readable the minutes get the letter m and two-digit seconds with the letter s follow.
6h41
